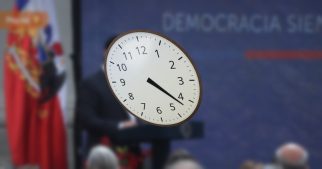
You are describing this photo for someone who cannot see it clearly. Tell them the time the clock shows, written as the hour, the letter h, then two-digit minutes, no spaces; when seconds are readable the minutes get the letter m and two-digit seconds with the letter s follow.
4h22
